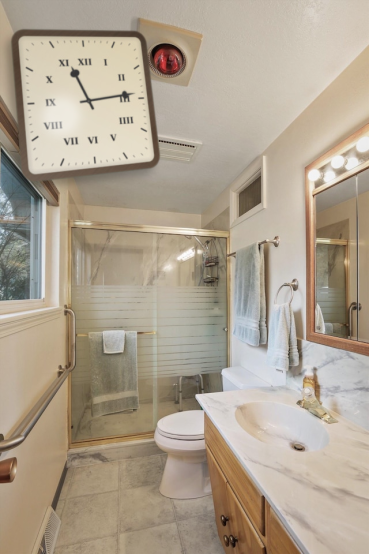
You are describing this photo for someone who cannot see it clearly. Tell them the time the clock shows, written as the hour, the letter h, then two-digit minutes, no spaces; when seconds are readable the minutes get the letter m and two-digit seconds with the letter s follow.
11h14
